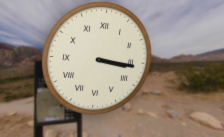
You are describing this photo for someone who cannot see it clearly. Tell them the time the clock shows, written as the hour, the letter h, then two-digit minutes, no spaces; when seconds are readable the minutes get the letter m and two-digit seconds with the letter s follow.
3h16
